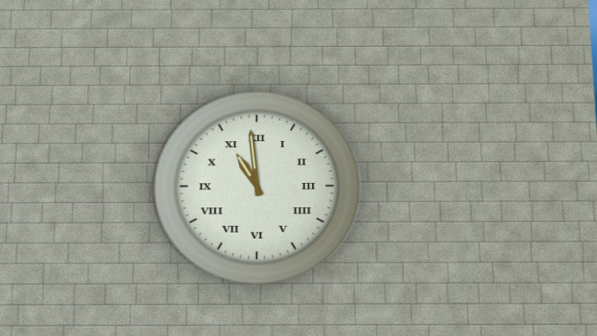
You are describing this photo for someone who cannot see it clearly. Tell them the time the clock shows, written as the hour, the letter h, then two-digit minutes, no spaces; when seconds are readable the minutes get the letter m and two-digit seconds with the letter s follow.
10h59
